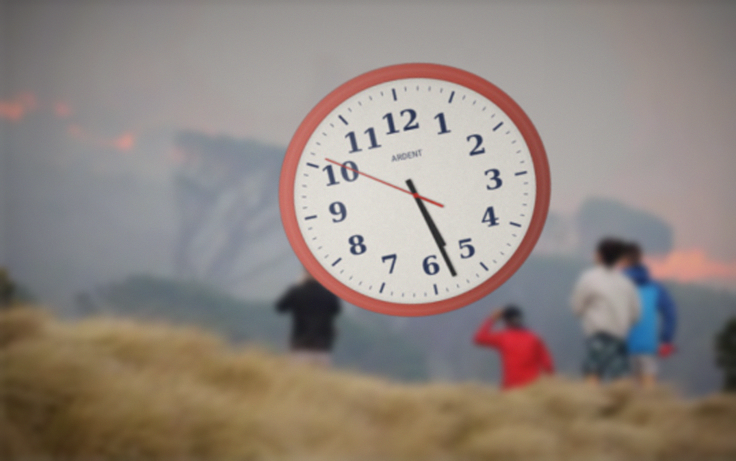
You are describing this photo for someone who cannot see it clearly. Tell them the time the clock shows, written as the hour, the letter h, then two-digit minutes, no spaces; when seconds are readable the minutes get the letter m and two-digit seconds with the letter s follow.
5h27m51s
